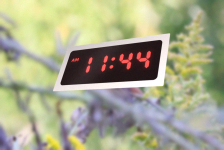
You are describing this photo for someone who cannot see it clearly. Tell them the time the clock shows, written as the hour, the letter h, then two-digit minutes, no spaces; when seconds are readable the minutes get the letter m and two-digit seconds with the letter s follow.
11h44
